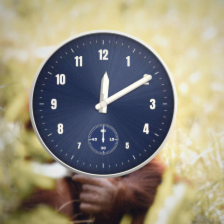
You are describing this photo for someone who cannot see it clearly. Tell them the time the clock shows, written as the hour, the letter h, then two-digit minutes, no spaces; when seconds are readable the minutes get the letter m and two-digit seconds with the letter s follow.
12h10
